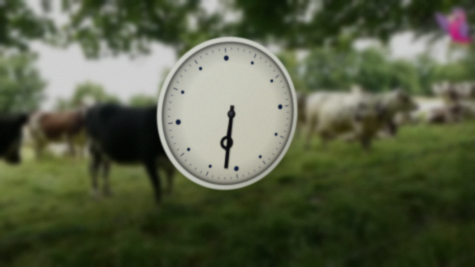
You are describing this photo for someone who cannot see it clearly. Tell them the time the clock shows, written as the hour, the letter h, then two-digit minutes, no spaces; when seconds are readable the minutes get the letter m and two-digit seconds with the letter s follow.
6h32
